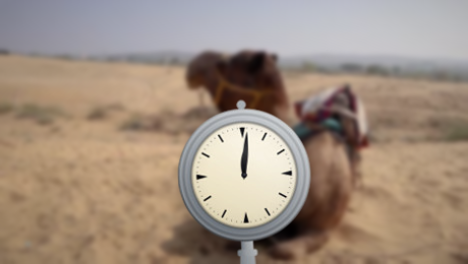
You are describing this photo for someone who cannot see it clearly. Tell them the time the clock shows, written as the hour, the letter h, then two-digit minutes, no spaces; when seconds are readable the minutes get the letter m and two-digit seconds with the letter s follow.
12h01
